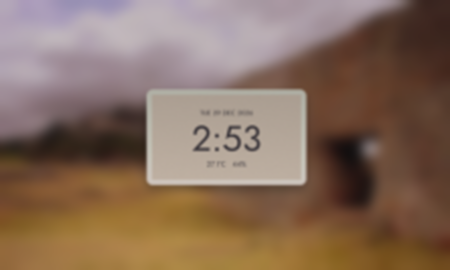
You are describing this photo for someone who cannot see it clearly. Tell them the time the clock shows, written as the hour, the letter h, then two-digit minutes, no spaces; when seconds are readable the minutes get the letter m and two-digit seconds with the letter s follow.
2h53
